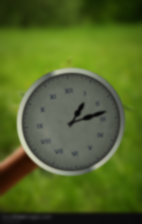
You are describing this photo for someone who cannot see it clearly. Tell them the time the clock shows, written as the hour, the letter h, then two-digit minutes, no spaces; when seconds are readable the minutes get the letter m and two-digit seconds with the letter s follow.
1h13
